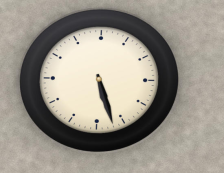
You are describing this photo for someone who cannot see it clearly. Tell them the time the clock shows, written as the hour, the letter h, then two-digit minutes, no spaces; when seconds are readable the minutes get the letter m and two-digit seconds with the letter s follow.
5h27
